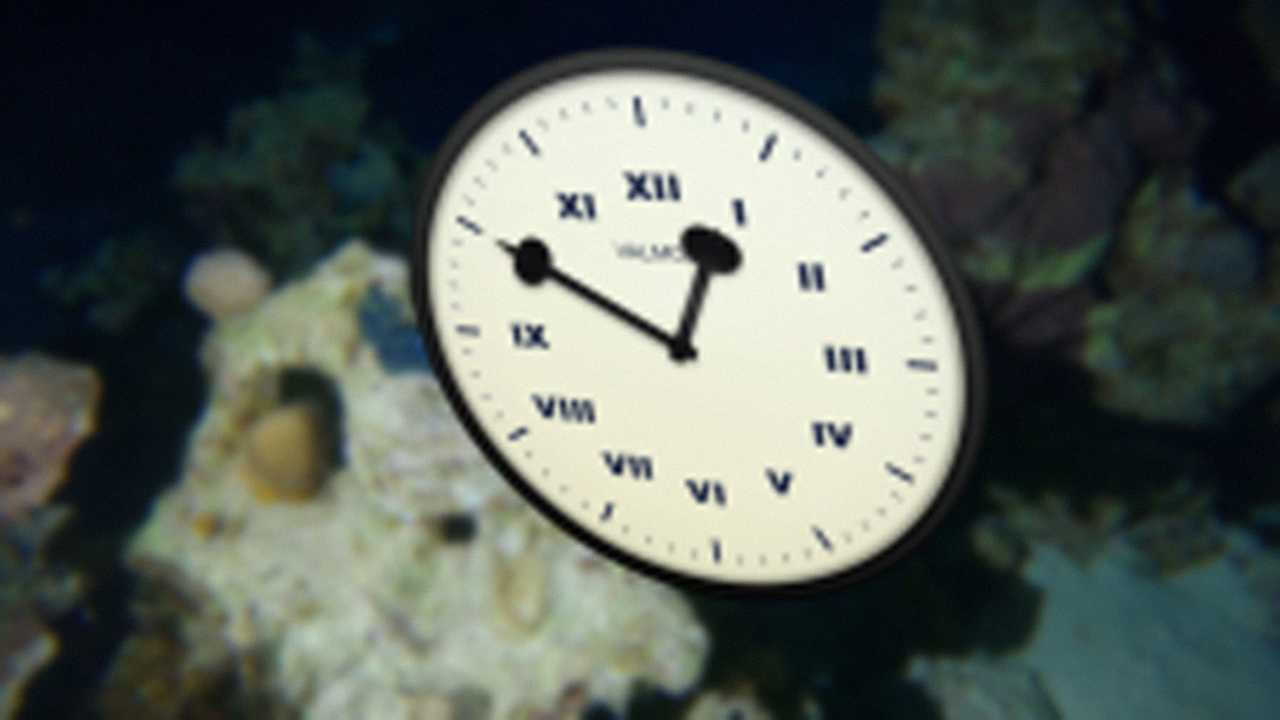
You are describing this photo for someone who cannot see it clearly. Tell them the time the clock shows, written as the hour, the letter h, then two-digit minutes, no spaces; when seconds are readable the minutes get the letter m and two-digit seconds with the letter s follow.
12h50
